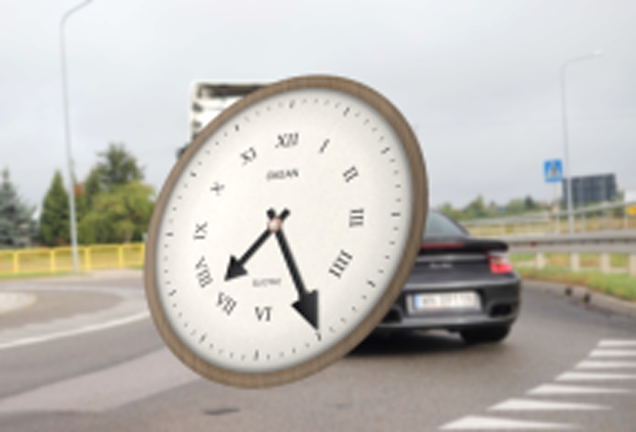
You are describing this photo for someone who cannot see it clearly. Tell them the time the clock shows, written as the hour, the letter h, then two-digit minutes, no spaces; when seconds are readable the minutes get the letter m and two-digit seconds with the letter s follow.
7h25
